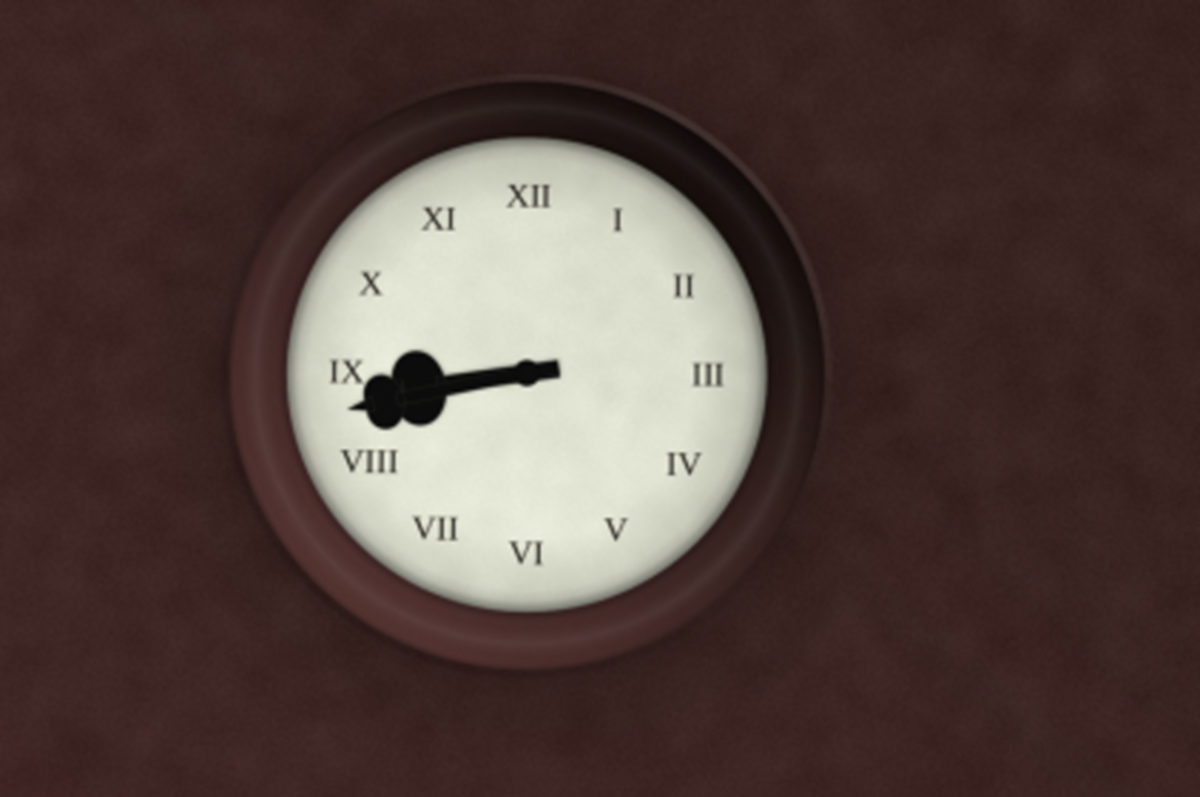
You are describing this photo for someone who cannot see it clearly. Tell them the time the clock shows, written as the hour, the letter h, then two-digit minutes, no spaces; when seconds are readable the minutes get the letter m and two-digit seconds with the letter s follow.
8h43
